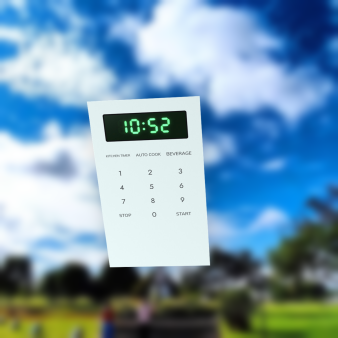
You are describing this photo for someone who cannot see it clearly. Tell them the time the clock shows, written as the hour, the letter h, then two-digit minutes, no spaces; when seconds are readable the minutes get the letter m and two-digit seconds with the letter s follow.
10h52
